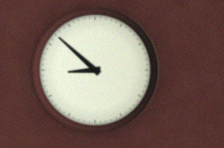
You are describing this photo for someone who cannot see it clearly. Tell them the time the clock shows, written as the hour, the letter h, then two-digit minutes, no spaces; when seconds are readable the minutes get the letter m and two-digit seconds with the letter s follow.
8h52
